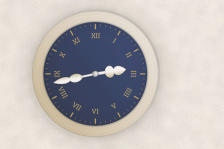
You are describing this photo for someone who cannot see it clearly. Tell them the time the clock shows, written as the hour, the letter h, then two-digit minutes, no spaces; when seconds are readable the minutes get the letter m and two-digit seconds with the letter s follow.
2h43
